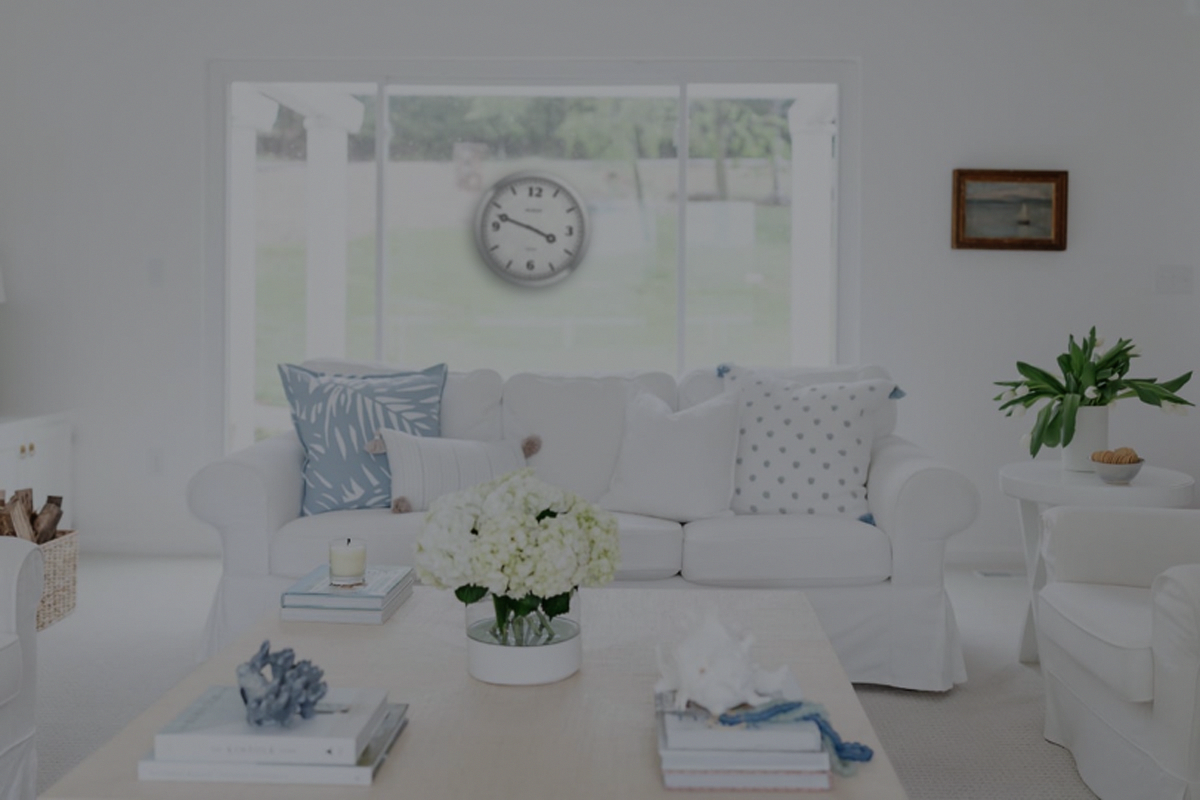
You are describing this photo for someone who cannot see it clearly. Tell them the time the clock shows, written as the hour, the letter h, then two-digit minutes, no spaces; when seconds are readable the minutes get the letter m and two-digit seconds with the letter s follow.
3h48
